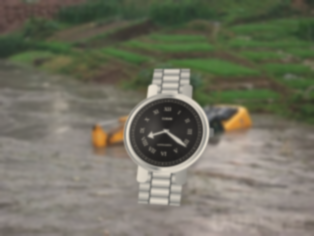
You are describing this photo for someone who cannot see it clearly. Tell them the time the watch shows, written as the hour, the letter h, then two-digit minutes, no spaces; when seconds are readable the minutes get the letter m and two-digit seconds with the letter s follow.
8h21
